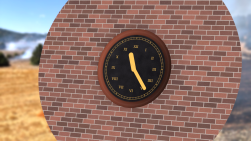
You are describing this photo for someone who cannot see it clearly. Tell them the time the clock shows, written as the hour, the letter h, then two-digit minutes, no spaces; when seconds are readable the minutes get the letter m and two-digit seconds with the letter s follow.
11h24
